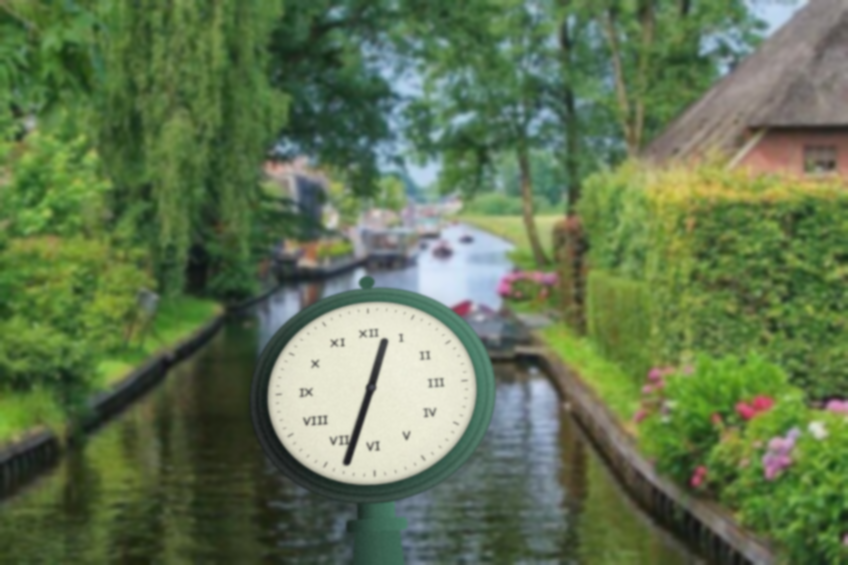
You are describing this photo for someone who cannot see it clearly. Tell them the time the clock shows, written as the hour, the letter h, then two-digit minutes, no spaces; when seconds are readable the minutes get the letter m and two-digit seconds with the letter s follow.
12h33
